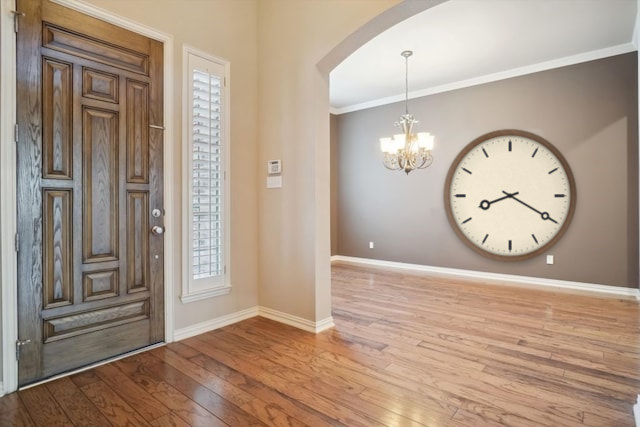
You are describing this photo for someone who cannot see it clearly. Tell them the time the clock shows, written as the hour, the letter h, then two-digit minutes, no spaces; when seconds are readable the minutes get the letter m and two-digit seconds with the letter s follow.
8h20
